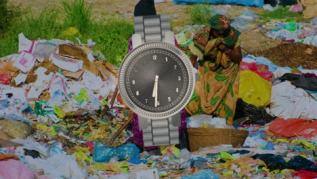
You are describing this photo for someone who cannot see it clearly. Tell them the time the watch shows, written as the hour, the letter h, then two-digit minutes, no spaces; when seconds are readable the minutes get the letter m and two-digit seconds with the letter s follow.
6h31
